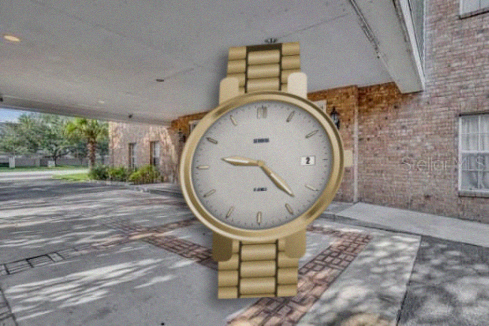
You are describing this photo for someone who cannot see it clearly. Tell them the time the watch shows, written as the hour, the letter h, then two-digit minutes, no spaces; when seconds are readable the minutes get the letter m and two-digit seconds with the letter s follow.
9h23
